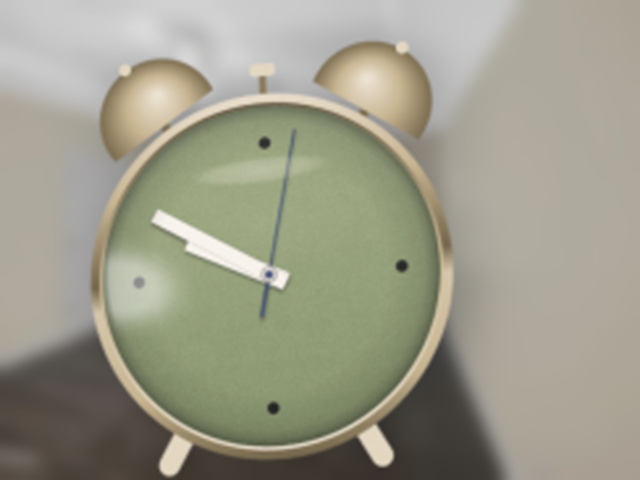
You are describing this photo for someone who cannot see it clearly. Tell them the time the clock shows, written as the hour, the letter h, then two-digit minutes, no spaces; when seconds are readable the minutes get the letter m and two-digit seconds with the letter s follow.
9h50m02s
